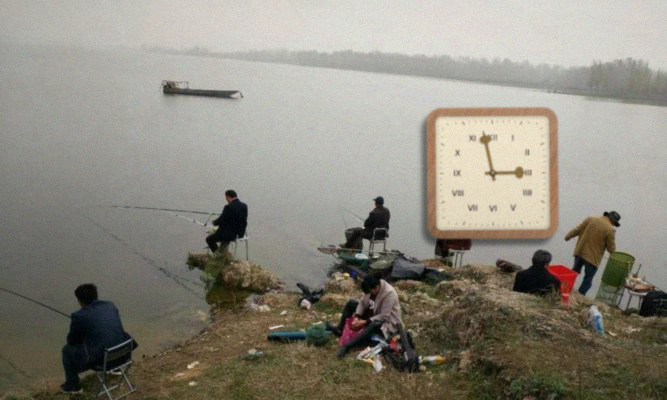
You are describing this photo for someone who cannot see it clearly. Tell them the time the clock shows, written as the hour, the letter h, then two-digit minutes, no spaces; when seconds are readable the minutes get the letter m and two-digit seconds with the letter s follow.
2h58
